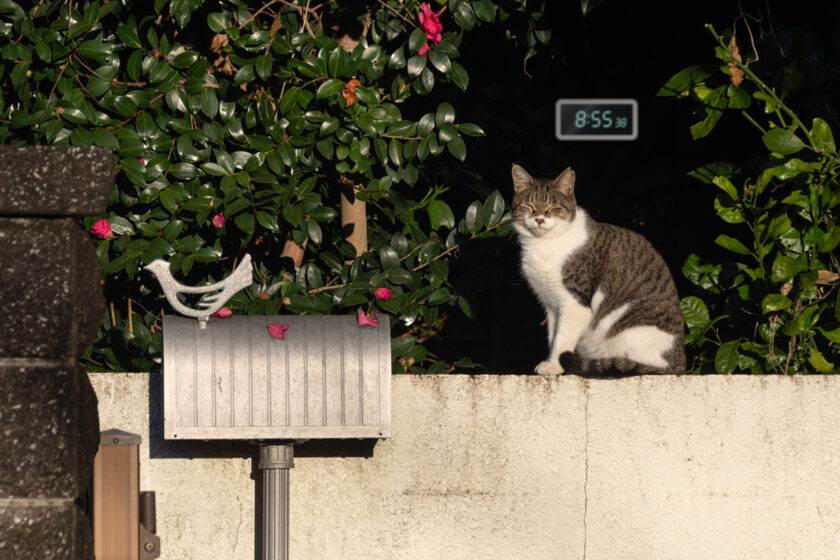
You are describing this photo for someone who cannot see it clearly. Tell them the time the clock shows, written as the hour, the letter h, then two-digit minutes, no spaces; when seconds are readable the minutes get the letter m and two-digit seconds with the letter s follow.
8h55
